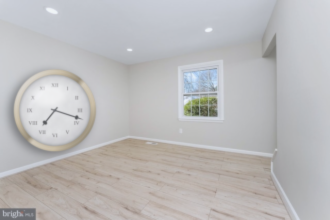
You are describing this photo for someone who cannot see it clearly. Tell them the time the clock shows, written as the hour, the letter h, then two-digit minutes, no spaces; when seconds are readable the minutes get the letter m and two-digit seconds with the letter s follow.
7h18
